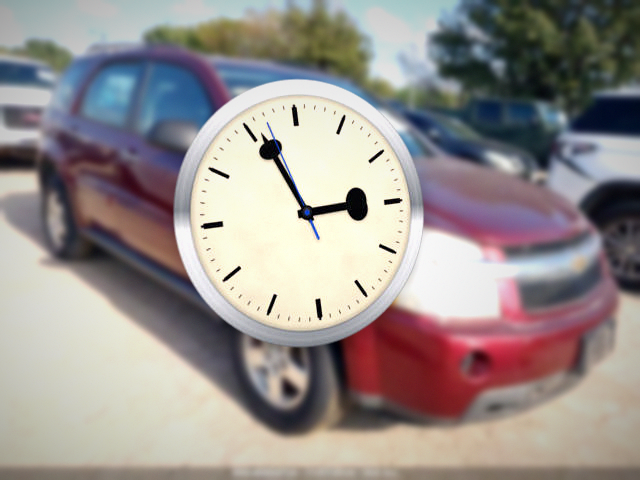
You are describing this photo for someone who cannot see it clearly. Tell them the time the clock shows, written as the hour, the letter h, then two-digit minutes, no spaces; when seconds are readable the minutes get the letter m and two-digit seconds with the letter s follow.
2h55m57s
